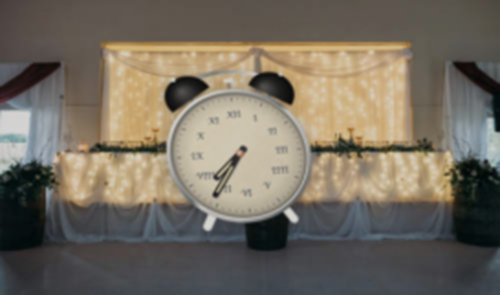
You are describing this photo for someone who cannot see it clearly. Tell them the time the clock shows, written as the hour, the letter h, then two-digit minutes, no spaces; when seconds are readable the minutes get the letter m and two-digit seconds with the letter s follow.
7h36
